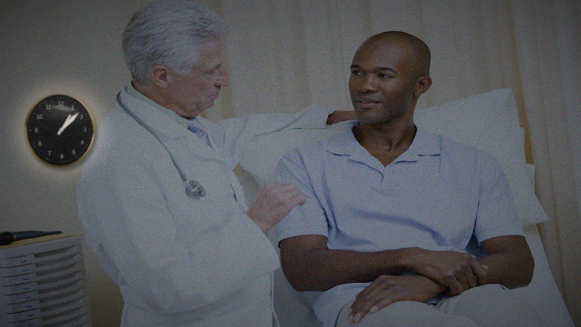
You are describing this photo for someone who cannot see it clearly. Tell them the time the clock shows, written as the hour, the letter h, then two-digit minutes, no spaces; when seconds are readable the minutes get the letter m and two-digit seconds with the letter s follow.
1h08
